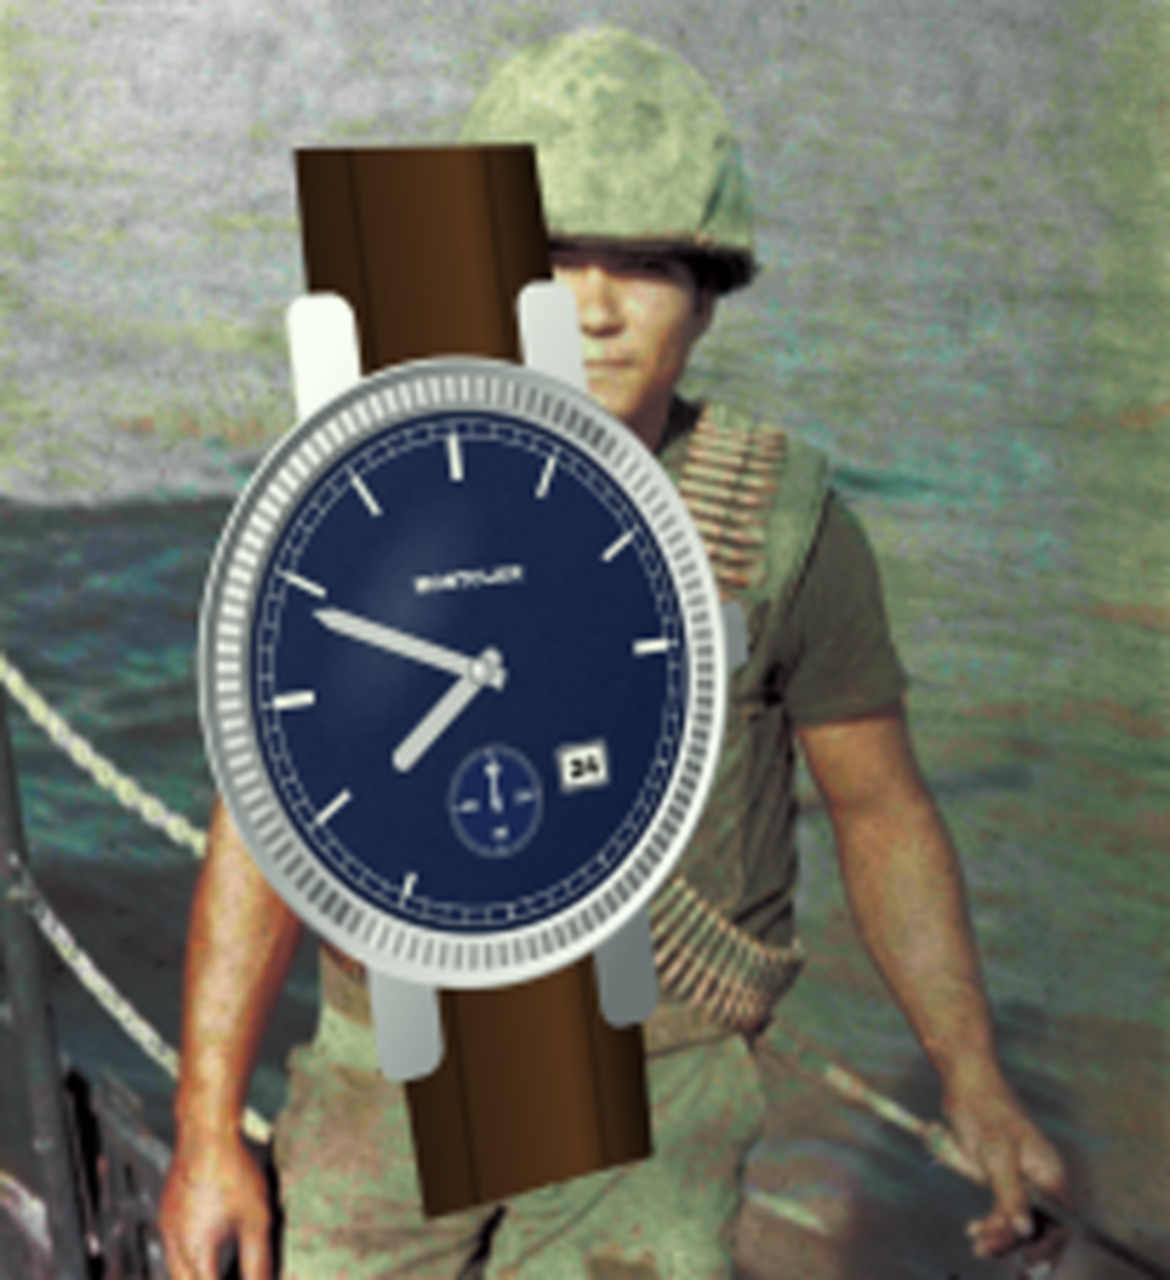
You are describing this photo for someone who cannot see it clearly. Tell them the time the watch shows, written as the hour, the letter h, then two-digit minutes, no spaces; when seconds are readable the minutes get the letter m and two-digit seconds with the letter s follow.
7h49
